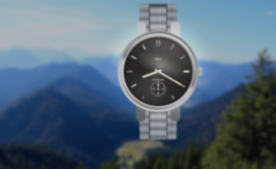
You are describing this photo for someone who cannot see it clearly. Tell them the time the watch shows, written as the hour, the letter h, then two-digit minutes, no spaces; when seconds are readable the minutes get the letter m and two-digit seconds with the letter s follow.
8h20
